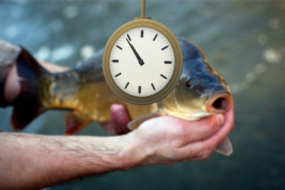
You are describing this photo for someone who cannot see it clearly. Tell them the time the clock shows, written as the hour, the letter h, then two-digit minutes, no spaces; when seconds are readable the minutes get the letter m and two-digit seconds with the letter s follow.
10h54
